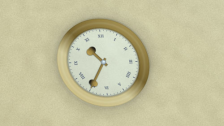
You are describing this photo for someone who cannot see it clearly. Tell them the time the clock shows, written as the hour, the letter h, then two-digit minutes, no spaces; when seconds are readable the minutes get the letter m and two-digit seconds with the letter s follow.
10h35
